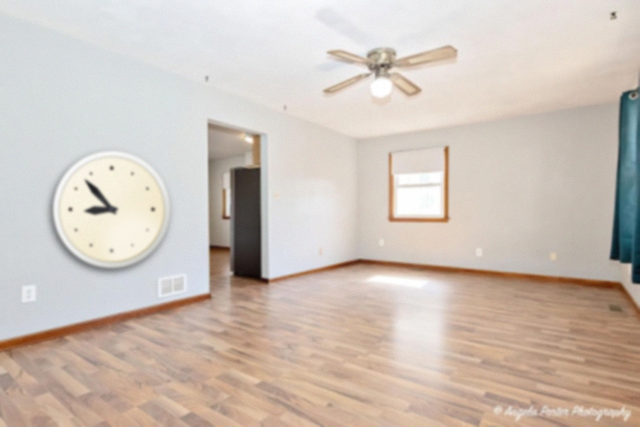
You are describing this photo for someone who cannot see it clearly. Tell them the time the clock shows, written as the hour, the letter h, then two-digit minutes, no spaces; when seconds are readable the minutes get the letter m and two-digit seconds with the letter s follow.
8h53
